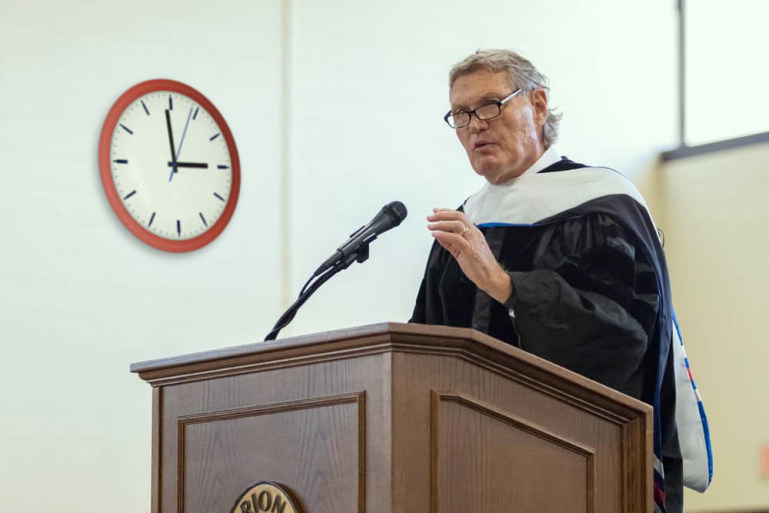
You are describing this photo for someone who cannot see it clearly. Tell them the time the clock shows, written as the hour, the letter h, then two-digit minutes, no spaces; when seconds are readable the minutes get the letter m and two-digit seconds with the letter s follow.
2h59m04s
